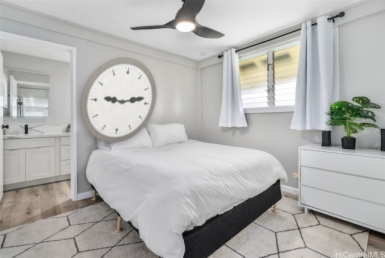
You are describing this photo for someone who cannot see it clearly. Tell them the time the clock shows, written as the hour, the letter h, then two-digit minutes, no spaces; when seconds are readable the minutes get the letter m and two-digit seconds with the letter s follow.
9h13
